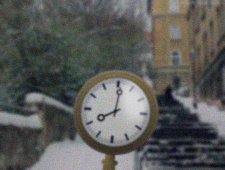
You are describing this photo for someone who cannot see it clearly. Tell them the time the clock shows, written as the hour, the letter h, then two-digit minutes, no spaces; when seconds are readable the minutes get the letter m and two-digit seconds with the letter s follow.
8h01
